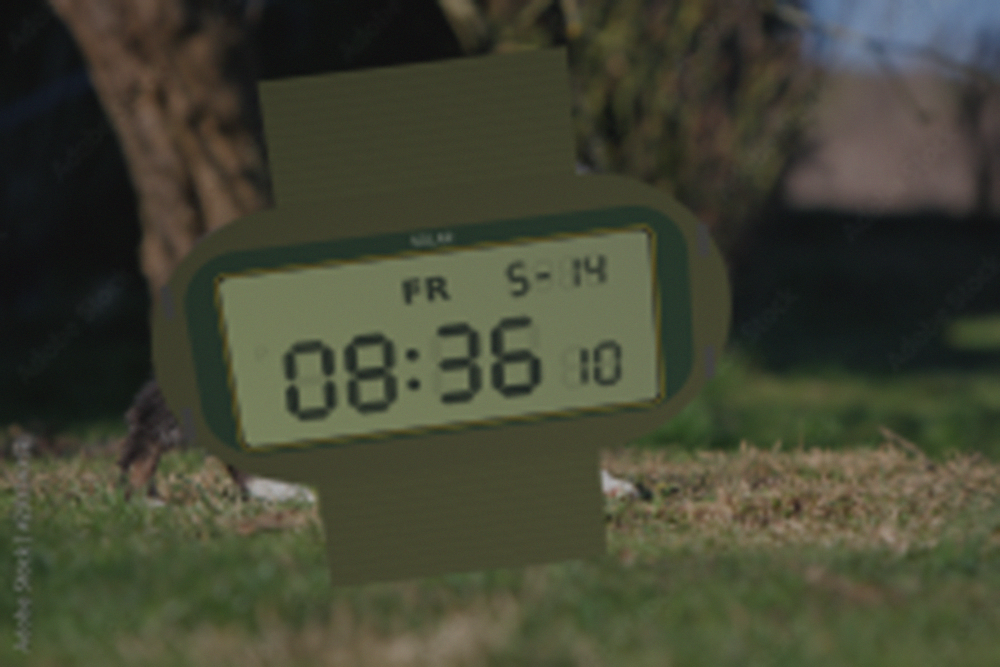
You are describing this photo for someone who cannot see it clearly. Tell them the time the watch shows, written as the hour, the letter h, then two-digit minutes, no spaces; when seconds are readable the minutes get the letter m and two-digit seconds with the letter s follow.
8h36m10s
